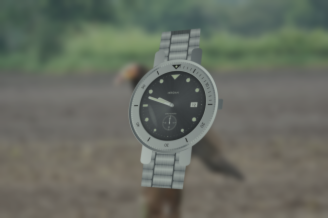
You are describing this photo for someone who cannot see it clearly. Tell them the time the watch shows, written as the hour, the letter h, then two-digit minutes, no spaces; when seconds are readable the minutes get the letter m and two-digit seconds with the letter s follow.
9h48
